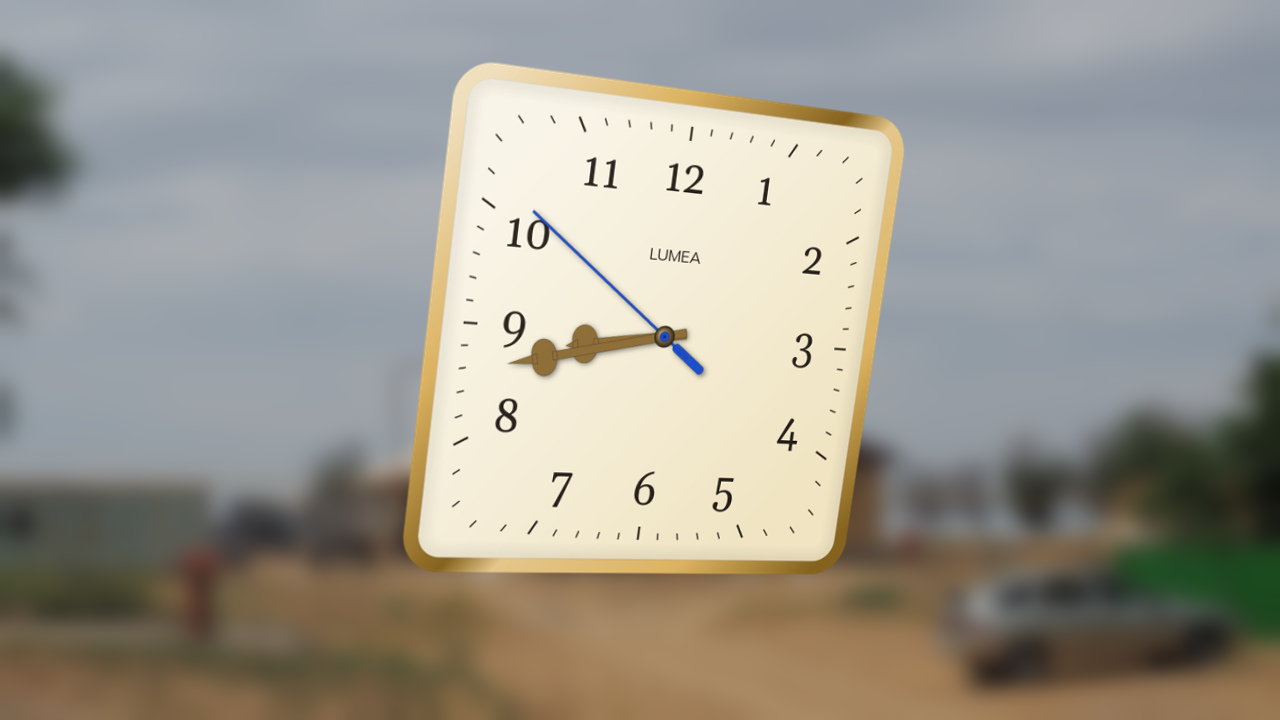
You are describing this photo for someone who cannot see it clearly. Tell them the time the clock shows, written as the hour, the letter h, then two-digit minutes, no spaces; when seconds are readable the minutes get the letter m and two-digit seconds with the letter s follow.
8h42m51s
